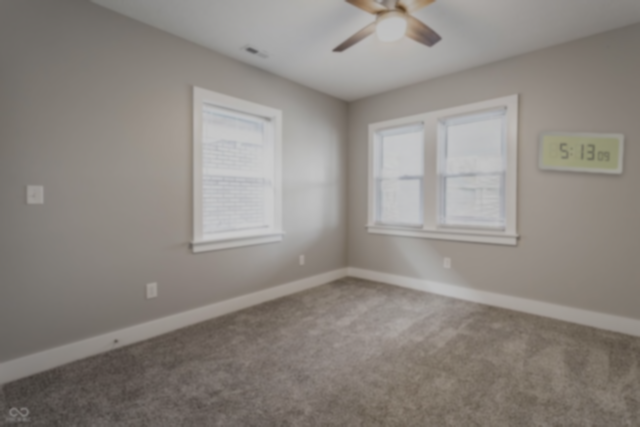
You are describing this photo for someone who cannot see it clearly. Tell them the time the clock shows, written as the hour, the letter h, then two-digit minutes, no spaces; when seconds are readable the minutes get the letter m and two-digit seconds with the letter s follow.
5h13
